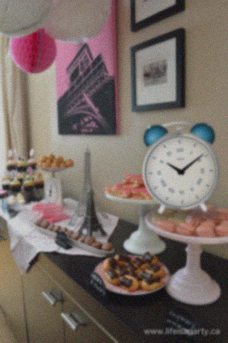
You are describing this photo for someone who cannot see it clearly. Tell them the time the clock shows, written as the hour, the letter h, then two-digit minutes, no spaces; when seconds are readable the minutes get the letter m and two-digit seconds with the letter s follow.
10h09
